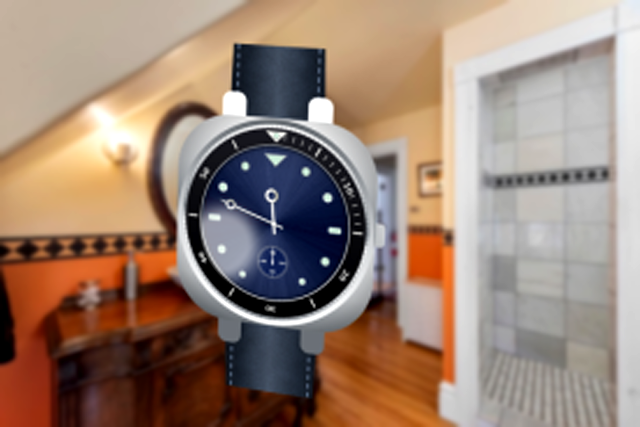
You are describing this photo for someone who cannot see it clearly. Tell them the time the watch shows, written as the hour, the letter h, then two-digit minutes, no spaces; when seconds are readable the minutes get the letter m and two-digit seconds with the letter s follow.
11h48
